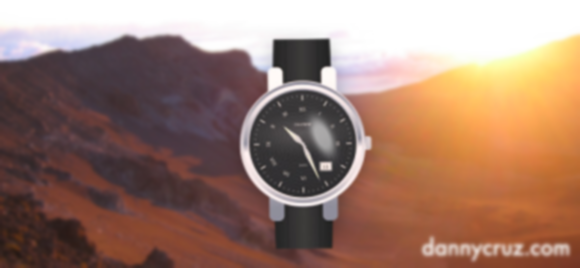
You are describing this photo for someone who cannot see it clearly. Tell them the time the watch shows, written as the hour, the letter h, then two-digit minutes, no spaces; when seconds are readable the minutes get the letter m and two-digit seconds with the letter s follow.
10h26
